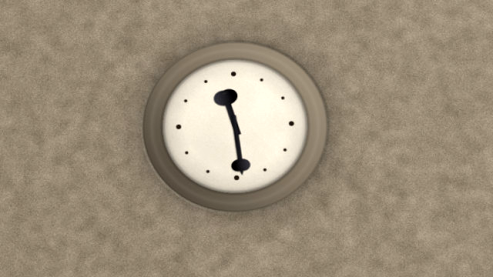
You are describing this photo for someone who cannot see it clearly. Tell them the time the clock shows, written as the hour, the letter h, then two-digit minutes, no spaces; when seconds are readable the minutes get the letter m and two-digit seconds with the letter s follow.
11h29
